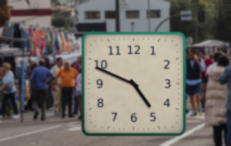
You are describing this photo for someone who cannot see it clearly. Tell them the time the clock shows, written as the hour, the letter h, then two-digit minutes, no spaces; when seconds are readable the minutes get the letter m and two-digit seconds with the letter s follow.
4h49
